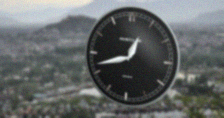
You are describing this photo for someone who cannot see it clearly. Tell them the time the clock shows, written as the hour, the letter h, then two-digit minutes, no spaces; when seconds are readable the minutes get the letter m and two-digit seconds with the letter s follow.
12h42
